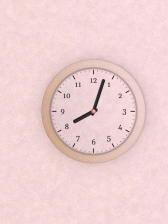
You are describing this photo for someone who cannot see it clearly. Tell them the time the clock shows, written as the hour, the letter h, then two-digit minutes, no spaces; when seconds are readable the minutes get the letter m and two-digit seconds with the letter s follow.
8h03
